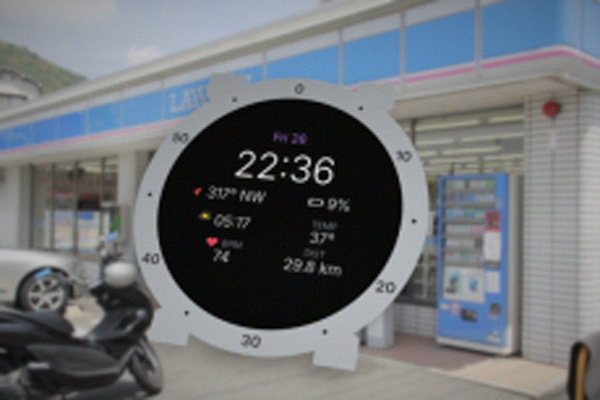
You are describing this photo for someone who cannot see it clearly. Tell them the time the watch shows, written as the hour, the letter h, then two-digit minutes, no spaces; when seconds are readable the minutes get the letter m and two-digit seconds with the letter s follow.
22h36
